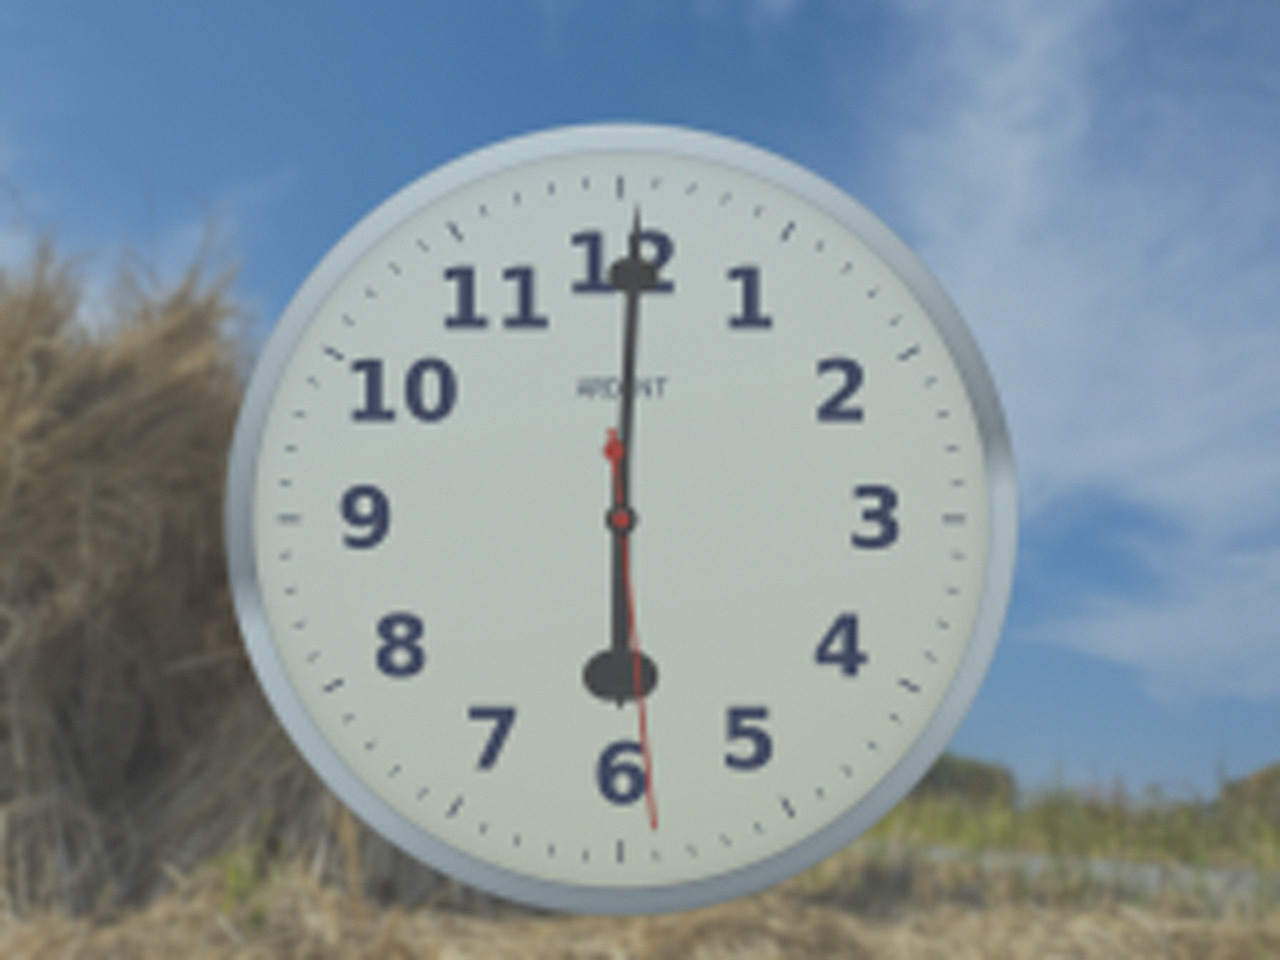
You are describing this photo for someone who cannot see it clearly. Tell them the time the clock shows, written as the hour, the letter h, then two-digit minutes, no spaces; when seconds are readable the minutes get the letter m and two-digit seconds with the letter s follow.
6h00m29s
